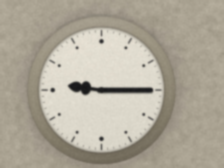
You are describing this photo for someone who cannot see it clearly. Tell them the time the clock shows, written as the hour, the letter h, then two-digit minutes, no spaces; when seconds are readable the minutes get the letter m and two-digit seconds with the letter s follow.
9h15
